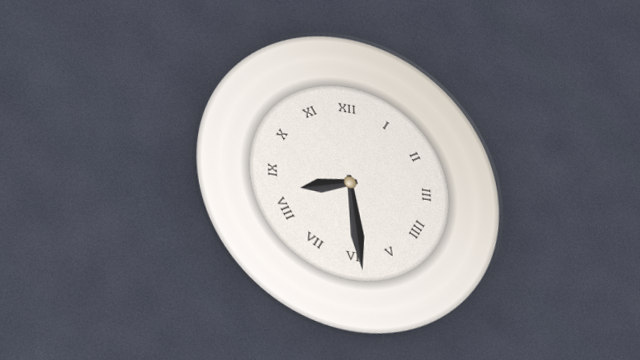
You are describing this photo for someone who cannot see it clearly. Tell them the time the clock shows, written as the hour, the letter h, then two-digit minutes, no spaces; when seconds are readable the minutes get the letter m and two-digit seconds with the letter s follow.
8h29
